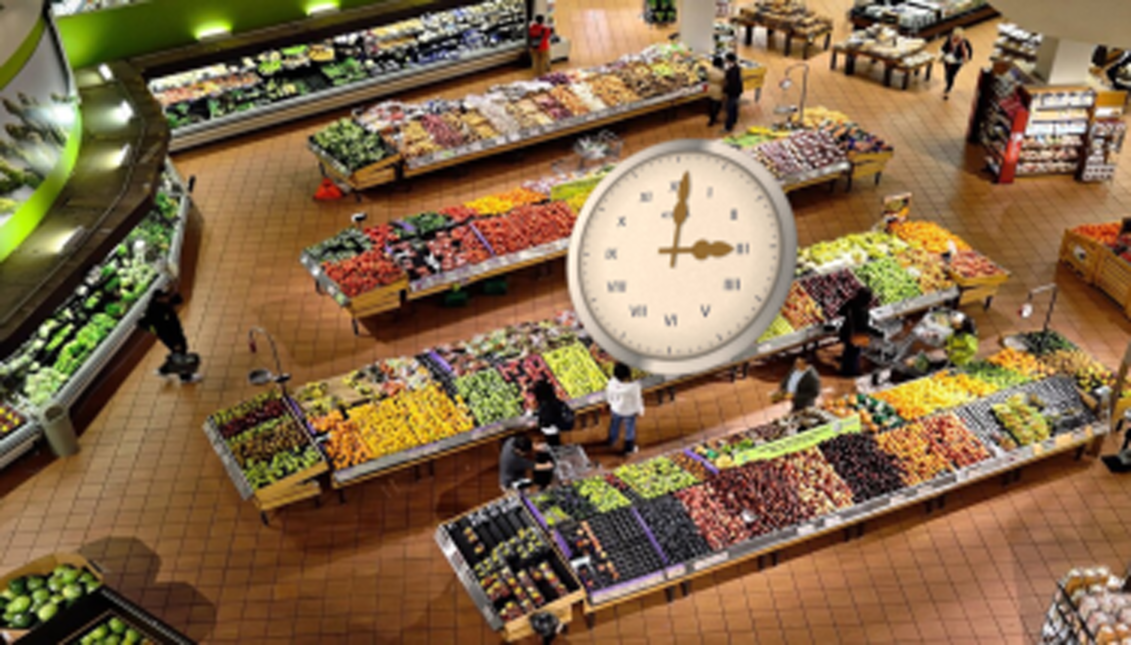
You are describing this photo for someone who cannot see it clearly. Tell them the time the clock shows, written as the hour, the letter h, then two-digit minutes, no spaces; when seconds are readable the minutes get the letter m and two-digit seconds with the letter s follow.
3h01
